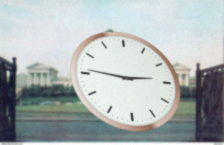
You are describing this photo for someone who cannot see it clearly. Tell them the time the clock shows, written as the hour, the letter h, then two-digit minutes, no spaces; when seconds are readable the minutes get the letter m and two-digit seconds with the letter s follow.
2h46
